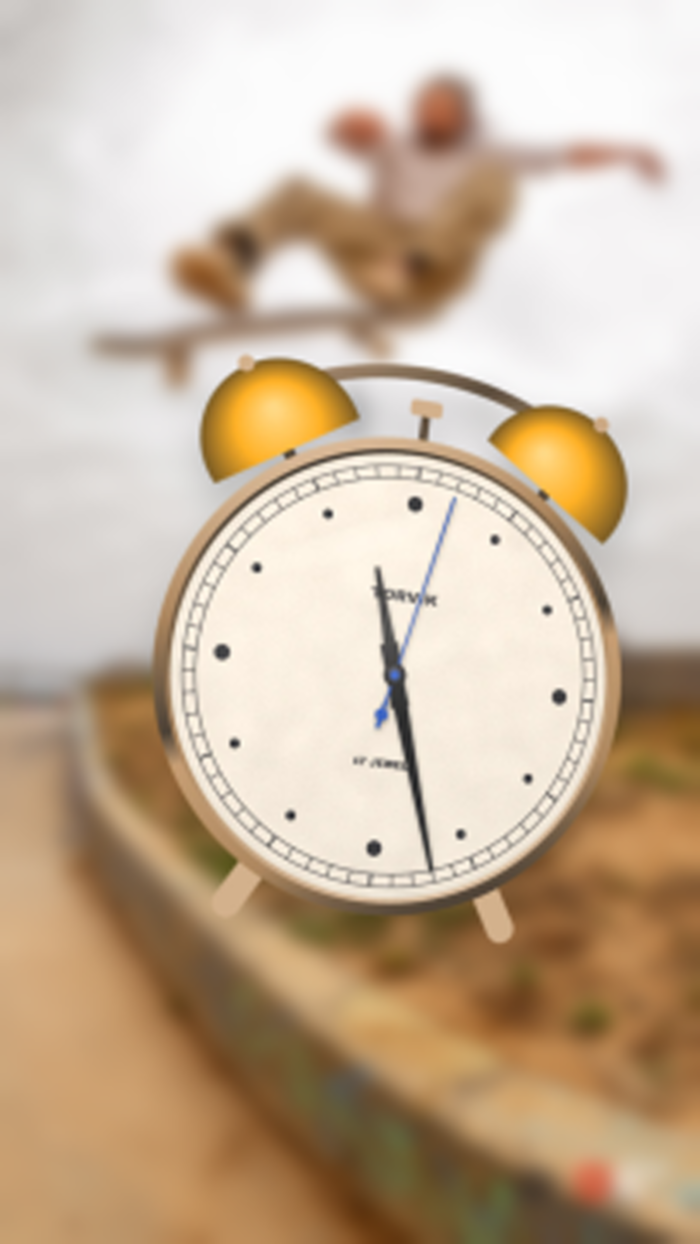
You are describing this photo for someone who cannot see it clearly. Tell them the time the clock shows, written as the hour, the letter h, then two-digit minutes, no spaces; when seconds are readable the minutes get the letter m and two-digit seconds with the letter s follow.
11h27m02s
